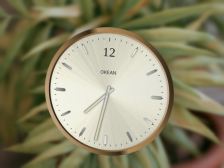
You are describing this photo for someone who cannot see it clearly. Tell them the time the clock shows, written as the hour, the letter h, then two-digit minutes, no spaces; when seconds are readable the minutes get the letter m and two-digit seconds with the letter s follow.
7h32
